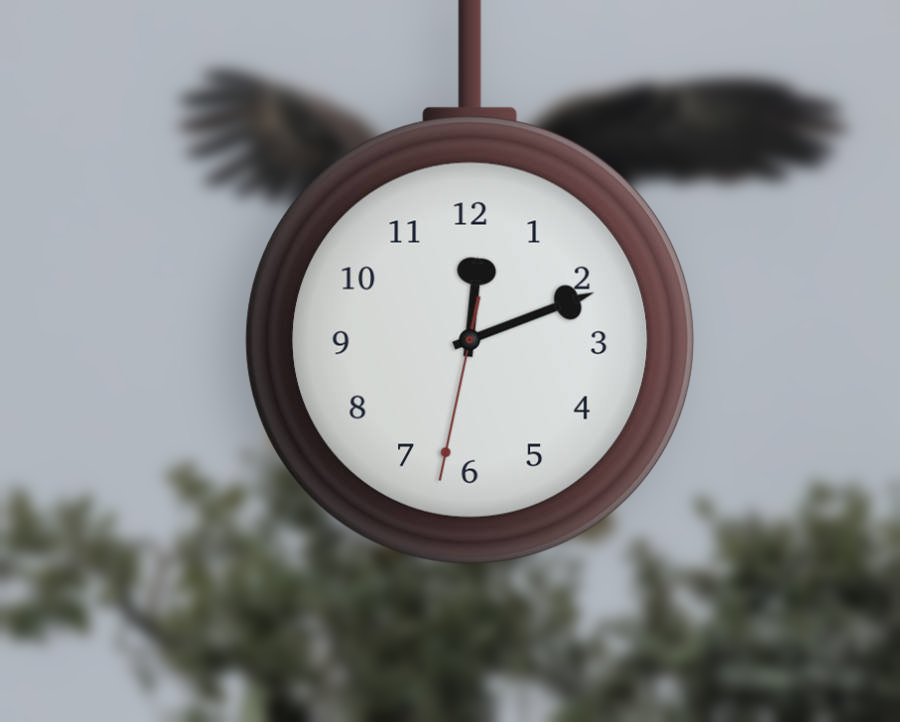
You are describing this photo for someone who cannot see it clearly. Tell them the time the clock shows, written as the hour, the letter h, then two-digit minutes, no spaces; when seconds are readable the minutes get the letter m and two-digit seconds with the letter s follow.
12h11m32s
